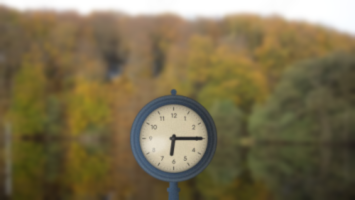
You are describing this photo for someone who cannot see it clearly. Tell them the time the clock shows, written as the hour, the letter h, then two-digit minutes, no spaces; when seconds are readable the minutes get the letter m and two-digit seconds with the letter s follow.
6h15
